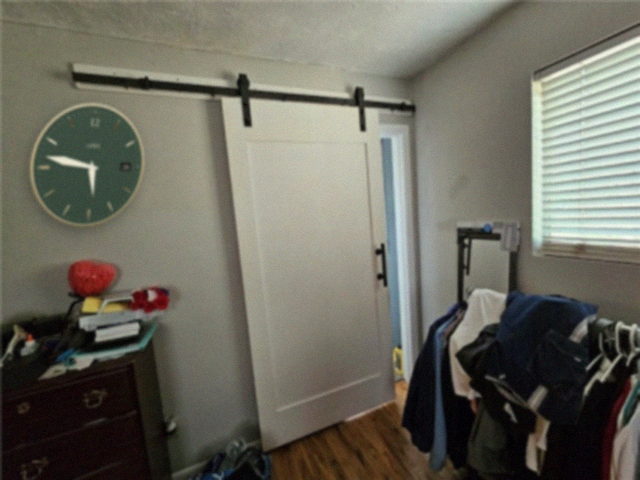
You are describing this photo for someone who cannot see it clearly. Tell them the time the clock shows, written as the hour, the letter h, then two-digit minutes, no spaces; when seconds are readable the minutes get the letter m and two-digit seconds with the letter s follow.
5h47
